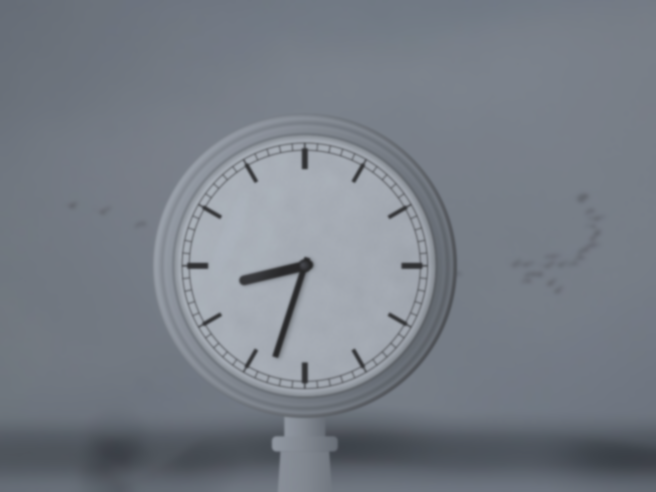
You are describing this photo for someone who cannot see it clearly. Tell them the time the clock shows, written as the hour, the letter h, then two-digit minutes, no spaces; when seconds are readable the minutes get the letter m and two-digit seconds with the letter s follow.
8h33
